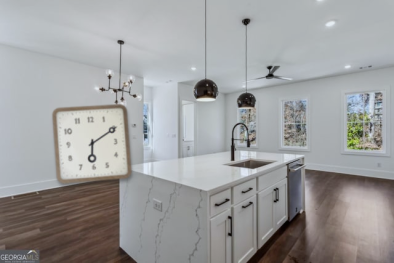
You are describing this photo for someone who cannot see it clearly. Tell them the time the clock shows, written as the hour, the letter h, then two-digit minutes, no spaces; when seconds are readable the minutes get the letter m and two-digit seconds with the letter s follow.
6h10
